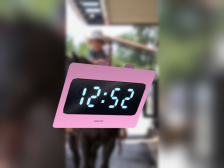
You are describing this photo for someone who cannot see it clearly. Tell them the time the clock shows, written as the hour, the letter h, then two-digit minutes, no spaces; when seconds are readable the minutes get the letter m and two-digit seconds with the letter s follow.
12h52
